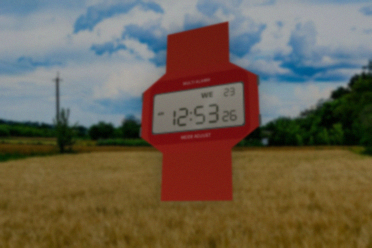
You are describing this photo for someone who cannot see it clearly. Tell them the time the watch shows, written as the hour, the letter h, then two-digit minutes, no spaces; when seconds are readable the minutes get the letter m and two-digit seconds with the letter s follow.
12h53
